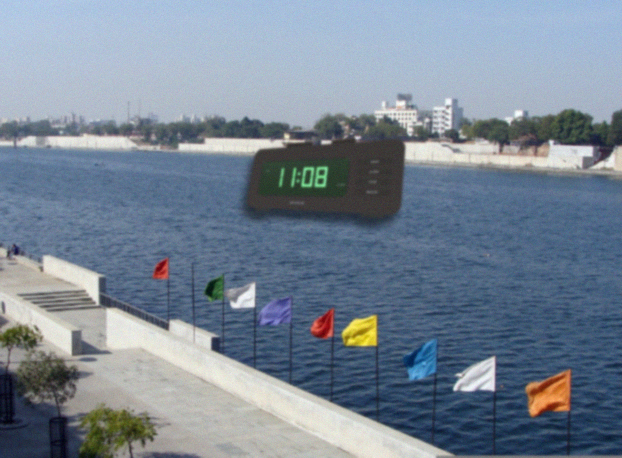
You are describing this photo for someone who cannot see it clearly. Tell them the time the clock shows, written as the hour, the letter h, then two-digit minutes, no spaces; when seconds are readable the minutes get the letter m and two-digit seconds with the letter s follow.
11h08
